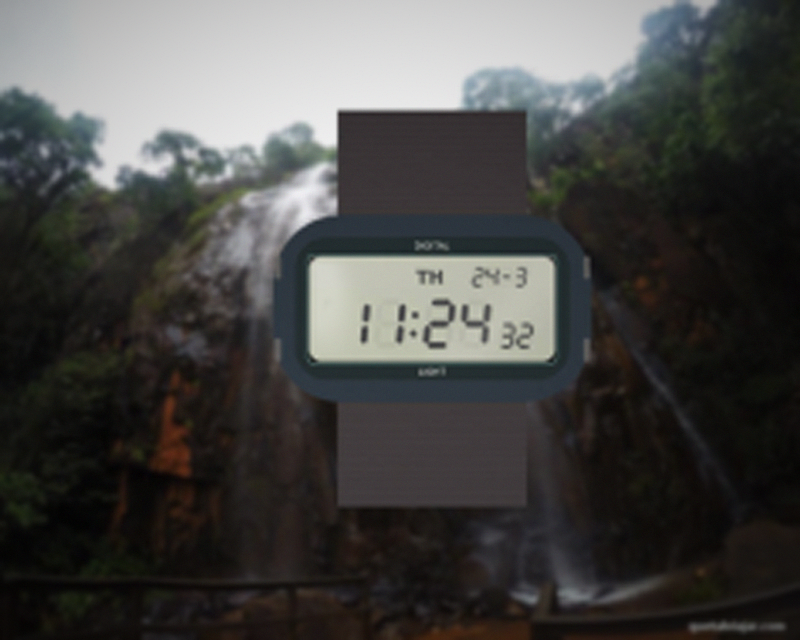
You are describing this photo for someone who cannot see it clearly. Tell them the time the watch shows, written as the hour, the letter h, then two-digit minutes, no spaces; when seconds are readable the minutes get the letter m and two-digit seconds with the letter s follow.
11h24m32s
